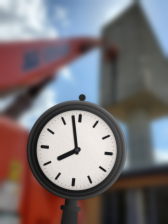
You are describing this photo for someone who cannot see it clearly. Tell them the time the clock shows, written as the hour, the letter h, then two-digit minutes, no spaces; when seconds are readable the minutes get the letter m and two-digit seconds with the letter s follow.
7h58
